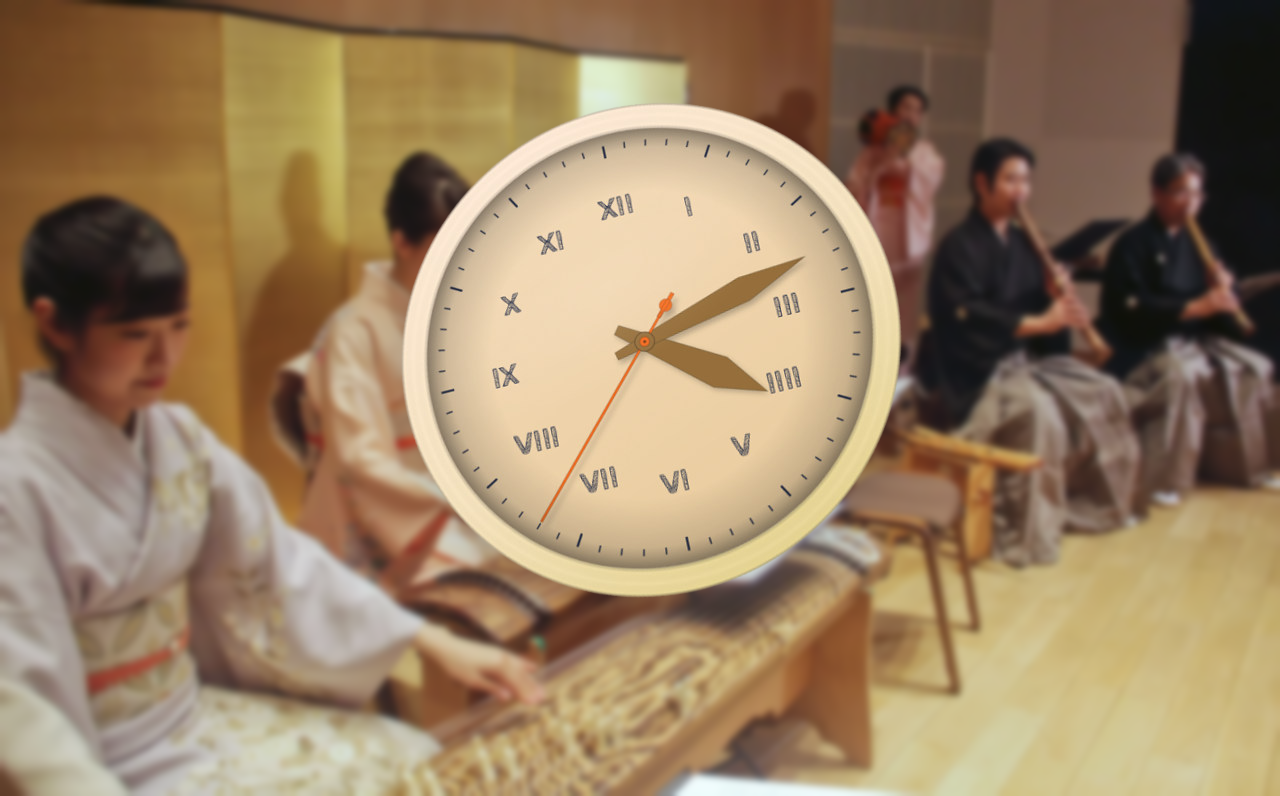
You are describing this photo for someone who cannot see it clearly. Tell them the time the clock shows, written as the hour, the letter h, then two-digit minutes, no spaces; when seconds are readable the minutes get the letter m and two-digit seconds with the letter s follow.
4h12m37s
